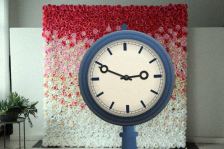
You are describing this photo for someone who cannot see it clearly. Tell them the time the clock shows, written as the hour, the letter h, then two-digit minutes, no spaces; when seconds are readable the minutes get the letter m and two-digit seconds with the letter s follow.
2h49
